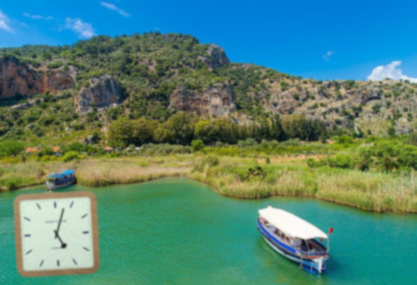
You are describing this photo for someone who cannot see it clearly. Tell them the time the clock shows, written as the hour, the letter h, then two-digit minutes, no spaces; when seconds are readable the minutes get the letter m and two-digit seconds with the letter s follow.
5h03
